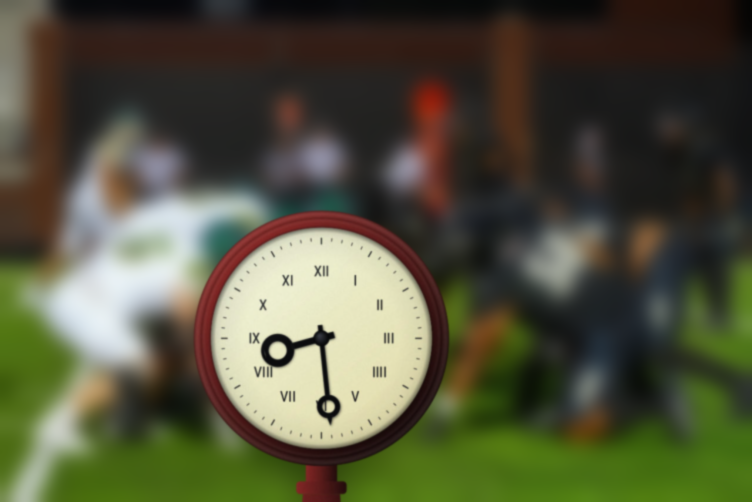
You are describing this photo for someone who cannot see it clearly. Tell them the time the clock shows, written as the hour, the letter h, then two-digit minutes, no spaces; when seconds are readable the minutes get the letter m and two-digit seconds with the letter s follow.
8h29
